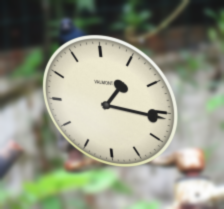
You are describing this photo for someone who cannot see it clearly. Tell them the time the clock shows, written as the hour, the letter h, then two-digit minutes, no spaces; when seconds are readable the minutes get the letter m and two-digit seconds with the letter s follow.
1h16
